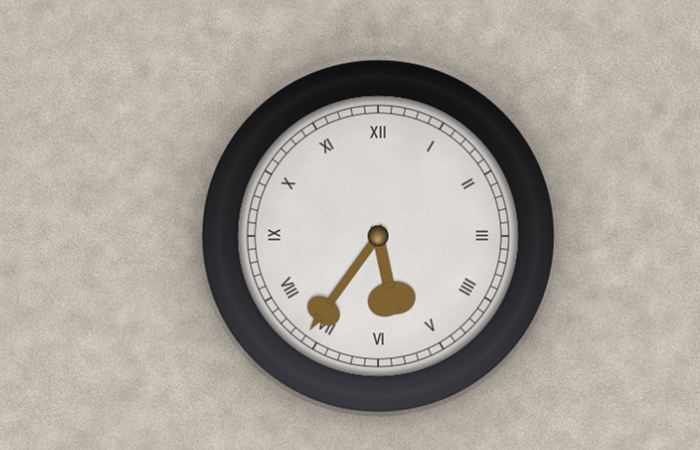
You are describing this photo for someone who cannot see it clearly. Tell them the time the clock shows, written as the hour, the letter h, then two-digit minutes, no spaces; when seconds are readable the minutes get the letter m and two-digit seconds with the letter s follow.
5h36
